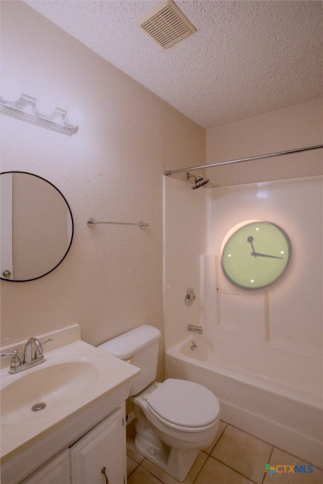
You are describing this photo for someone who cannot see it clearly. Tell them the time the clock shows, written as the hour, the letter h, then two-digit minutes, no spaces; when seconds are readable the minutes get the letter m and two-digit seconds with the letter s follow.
11h17
